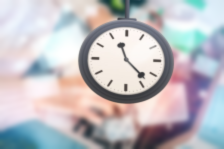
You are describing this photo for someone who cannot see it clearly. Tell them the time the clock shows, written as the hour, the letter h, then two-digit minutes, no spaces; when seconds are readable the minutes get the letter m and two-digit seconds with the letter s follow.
11h23
